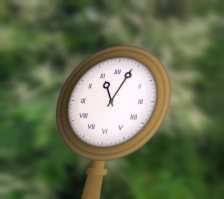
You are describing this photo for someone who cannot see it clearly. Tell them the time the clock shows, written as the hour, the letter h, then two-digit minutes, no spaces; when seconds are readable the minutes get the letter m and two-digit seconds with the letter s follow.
11h04
